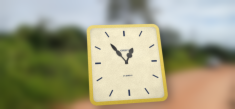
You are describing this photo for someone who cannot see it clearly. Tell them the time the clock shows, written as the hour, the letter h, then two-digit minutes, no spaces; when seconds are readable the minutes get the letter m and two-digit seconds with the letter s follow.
12h54
